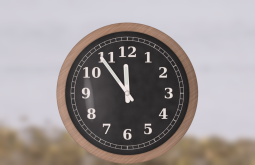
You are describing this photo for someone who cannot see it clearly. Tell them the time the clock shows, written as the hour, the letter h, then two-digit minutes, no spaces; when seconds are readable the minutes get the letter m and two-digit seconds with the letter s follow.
11h54
